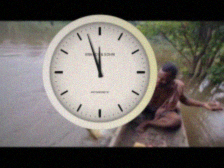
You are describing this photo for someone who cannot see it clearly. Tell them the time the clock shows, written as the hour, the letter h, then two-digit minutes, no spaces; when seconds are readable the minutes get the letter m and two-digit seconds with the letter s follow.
11h57
